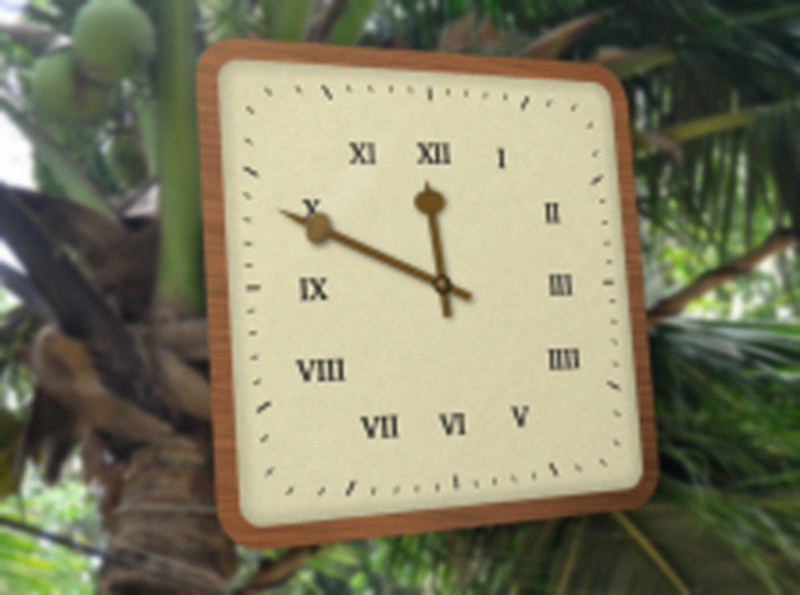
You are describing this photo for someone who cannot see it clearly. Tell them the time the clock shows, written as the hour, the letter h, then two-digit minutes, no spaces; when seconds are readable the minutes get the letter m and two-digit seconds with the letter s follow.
11h49
